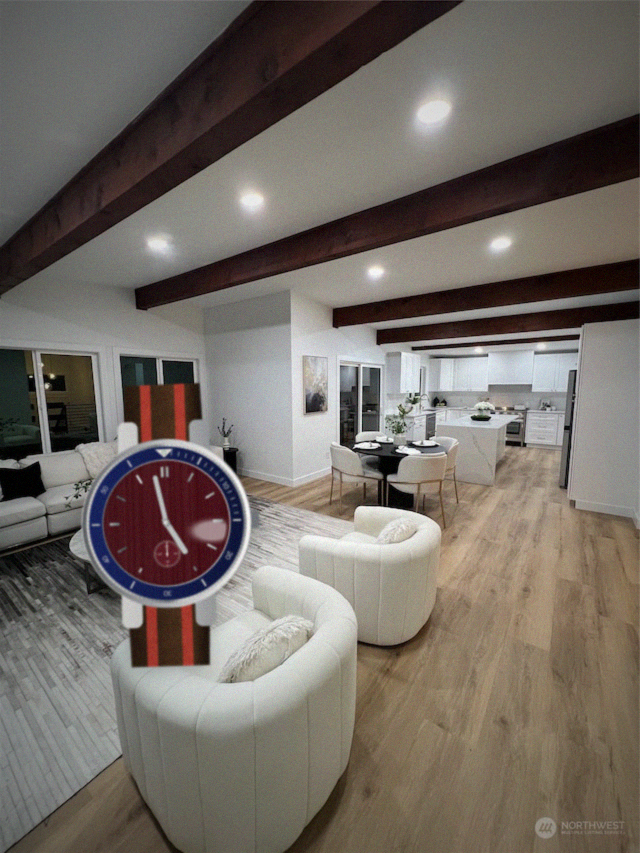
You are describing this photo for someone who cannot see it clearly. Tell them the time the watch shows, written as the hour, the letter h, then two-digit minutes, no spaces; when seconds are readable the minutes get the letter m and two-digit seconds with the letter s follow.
4h58
